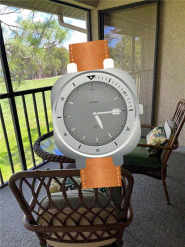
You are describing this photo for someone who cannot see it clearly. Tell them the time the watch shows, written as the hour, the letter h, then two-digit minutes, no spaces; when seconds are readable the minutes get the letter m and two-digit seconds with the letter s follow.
5h15
